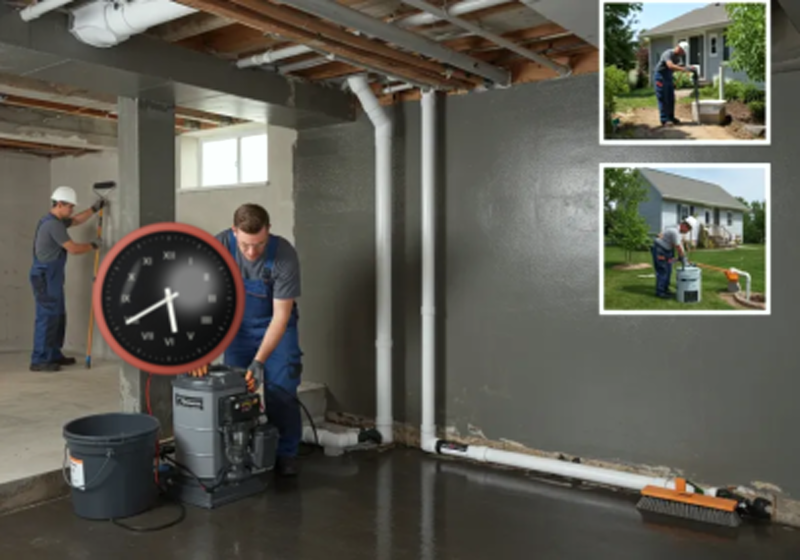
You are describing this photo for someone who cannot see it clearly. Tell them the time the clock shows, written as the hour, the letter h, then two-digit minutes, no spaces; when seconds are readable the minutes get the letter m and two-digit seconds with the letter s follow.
5h40
